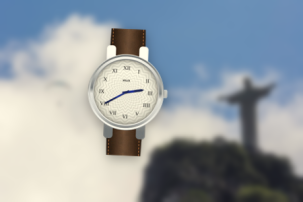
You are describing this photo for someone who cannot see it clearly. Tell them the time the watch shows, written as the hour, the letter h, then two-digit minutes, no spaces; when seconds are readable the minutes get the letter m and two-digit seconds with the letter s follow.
2h40
